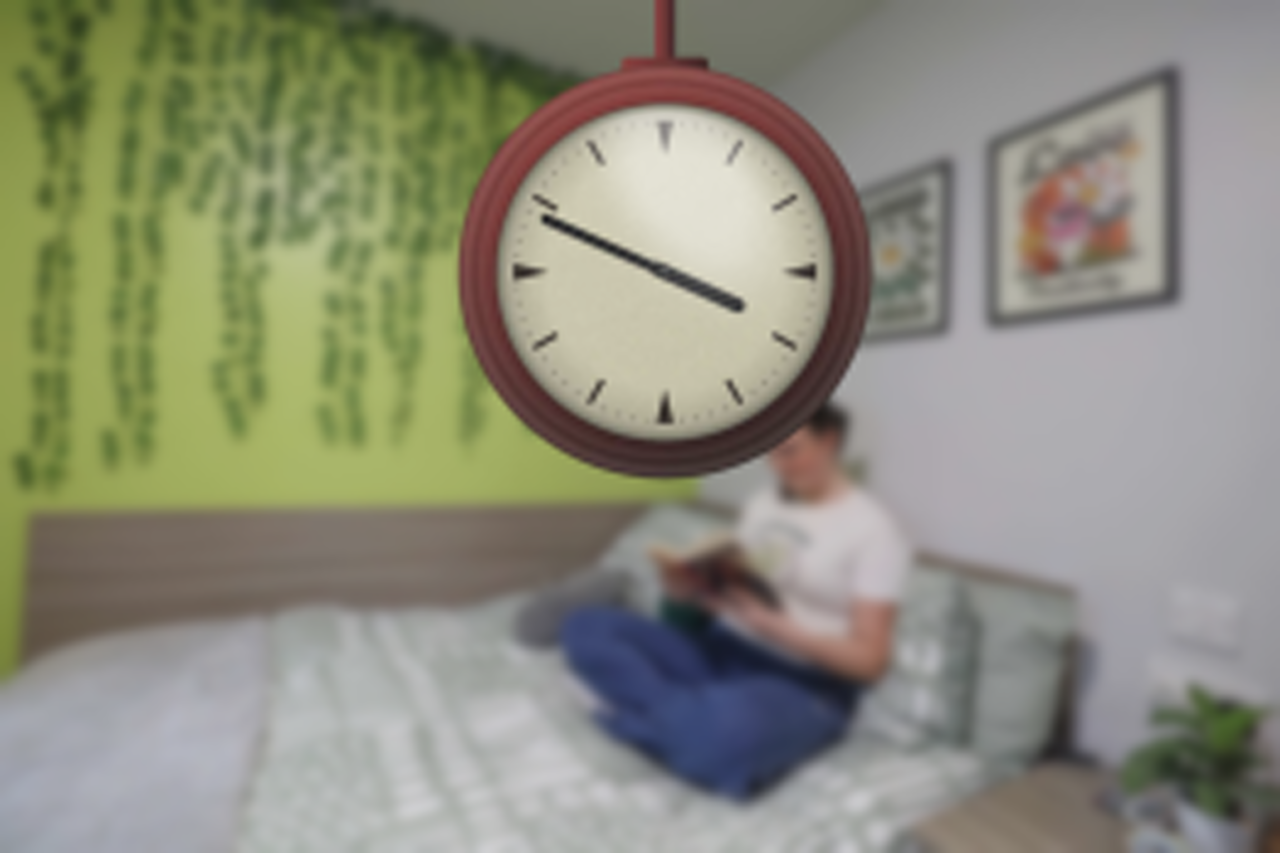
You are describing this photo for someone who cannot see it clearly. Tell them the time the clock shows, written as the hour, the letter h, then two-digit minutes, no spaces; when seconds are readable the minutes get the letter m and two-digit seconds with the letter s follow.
3h49
